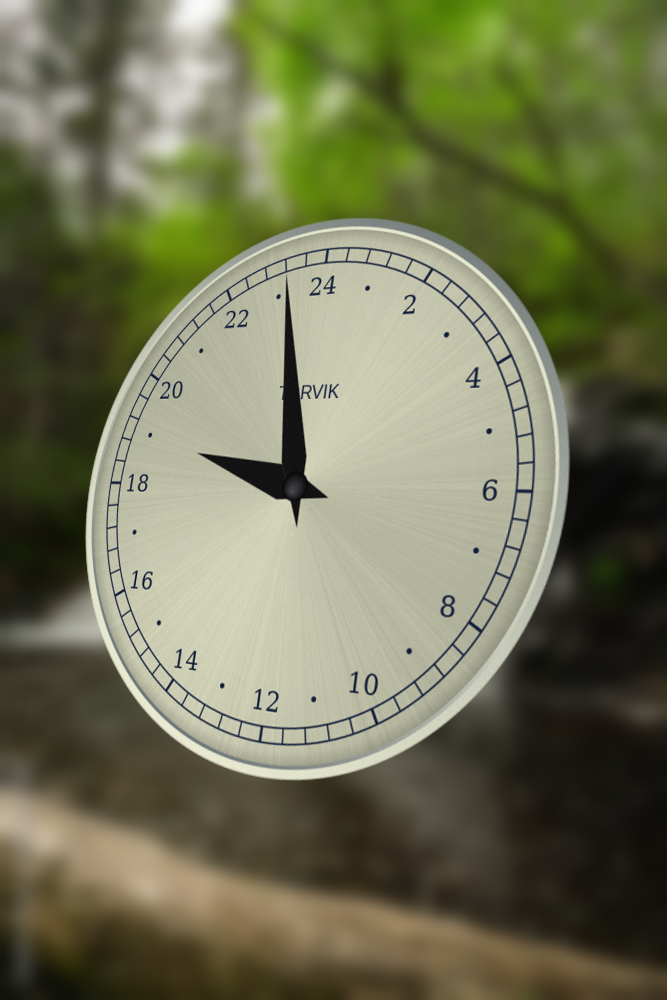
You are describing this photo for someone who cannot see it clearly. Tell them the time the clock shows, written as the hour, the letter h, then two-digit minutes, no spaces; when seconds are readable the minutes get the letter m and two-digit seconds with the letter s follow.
18h58
